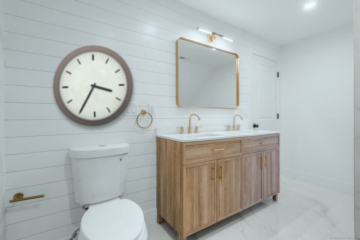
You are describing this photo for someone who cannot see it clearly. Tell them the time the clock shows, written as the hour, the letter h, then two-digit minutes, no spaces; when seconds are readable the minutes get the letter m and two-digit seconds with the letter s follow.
3h35
